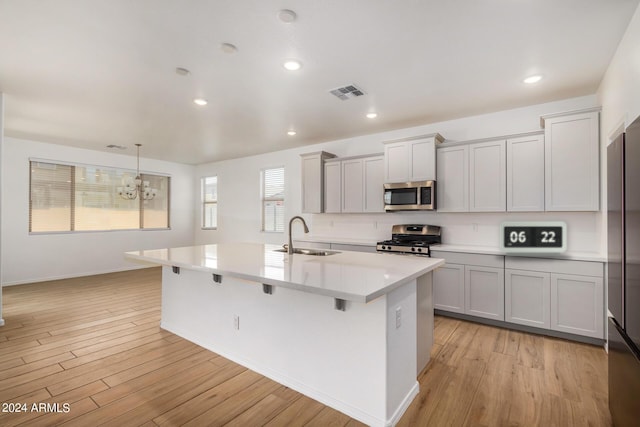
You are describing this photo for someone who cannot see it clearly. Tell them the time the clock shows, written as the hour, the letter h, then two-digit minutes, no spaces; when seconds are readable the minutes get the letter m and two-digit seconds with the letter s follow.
6h22
